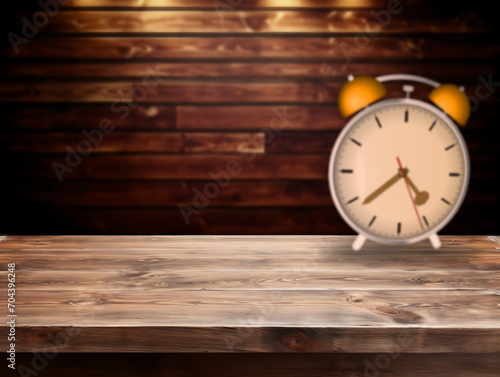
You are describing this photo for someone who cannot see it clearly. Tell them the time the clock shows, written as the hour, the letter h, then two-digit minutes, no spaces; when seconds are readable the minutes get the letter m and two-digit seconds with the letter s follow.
4h38m26s
